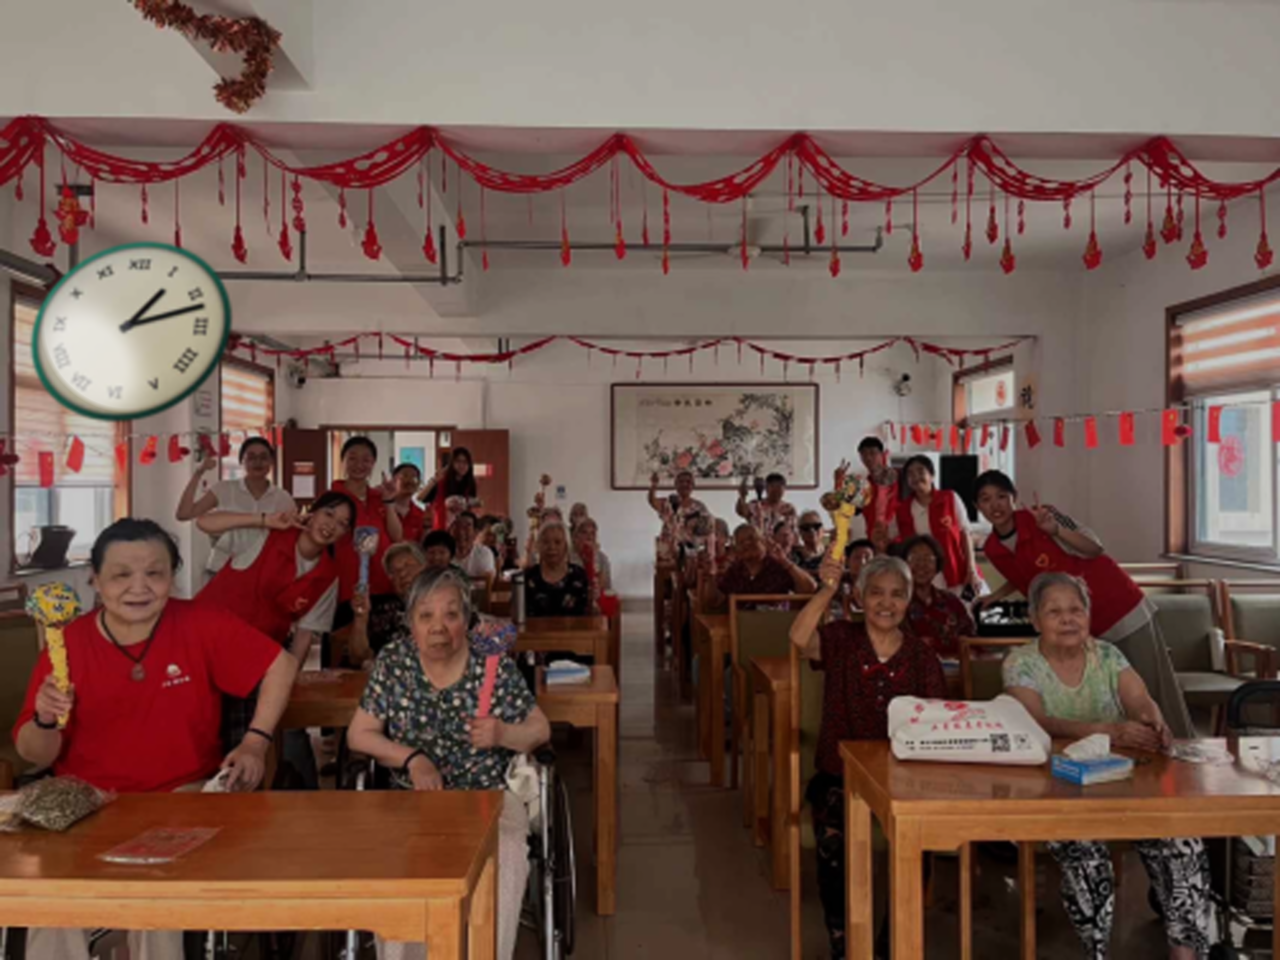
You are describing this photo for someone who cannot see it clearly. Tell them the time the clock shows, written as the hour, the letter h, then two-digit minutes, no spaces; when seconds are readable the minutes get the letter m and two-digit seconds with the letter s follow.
1h12
